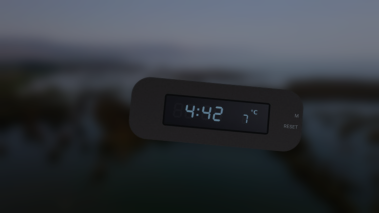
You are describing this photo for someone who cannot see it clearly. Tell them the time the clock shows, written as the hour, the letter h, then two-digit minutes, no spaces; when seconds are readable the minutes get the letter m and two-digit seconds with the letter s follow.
4h42
